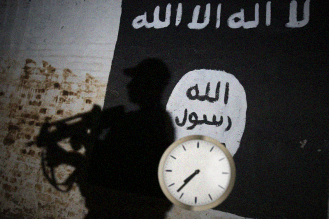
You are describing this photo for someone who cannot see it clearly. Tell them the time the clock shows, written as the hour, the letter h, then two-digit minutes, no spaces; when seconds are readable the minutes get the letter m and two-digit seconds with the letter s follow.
7h37
